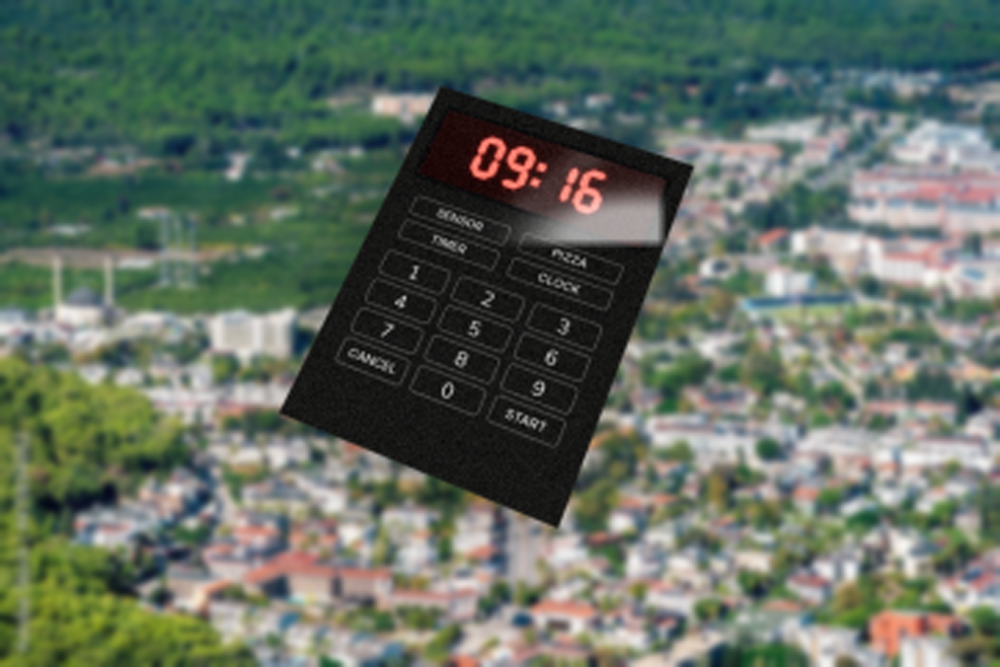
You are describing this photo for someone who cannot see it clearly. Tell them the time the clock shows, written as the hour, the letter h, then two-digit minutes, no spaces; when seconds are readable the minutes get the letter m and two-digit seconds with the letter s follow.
9h16
